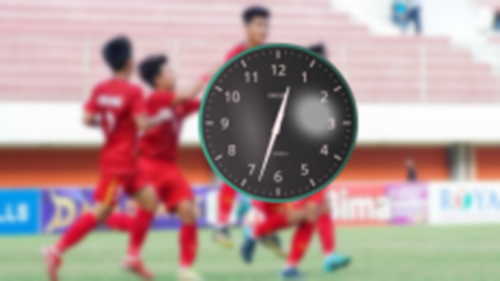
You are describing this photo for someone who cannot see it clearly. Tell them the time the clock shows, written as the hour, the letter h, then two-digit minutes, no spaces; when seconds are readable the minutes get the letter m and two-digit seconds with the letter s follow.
12h33
